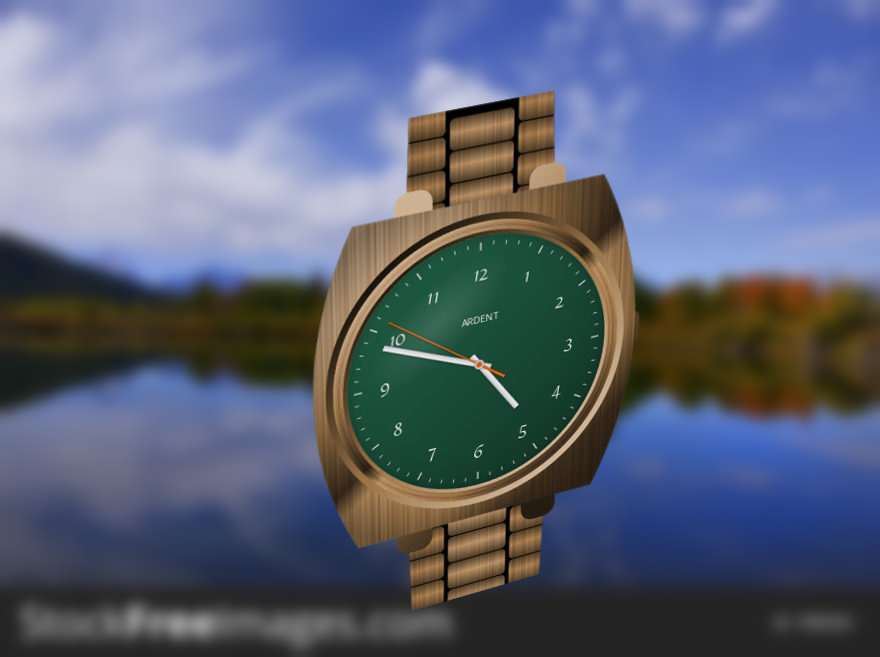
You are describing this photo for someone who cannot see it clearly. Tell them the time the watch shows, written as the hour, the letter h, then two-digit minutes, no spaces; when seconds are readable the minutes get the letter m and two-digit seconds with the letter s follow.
4h48m51s
